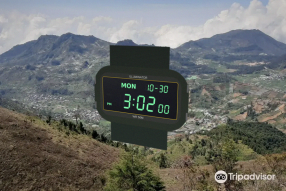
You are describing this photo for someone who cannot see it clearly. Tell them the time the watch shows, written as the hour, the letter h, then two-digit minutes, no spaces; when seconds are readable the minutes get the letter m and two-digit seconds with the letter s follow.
3h02m00s
